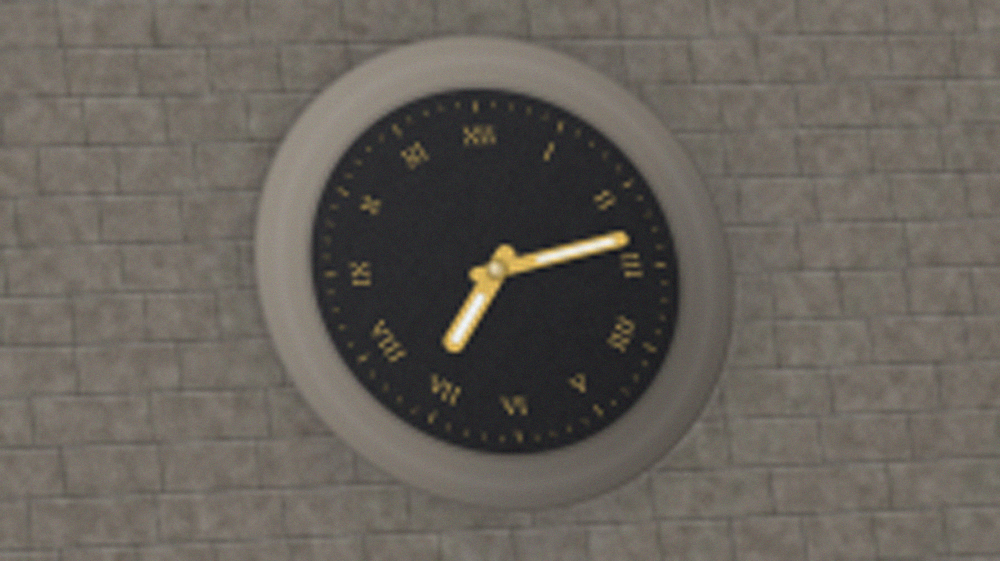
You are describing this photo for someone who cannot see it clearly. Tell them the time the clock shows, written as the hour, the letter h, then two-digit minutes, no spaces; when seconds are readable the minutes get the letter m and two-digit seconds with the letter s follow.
7h13
